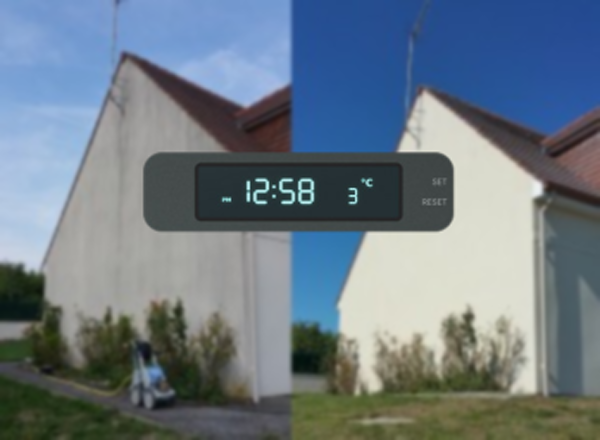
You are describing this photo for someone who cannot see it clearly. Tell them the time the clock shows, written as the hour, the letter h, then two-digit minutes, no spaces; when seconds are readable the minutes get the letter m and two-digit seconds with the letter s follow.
12h58
